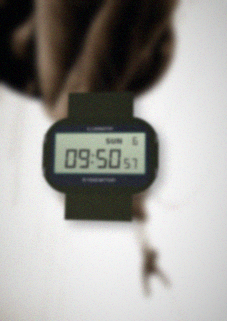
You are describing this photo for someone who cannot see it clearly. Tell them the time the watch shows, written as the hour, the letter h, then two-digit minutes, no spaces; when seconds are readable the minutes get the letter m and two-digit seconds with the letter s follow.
9h50
